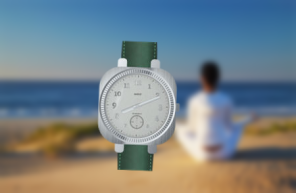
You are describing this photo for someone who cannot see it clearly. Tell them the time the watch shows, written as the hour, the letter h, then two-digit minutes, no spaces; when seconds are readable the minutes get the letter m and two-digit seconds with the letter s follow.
8h11
